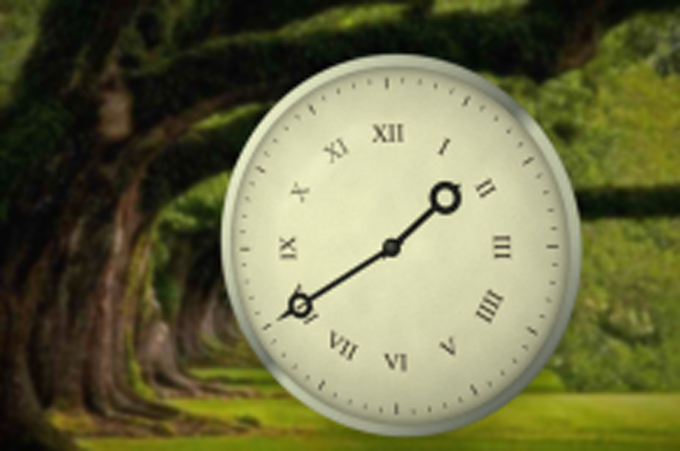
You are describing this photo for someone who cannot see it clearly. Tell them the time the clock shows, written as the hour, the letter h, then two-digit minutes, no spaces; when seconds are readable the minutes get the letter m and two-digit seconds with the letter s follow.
1h40
